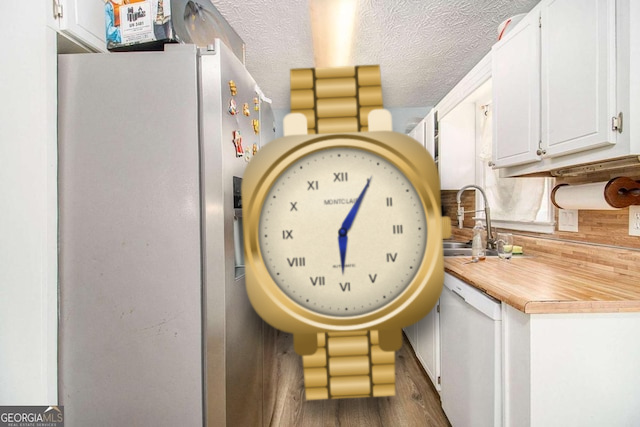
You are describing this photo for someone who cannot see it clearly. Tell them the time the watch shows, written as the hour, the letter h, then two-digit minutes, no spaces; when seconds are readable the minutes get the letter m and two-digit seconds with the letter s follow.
6h05
